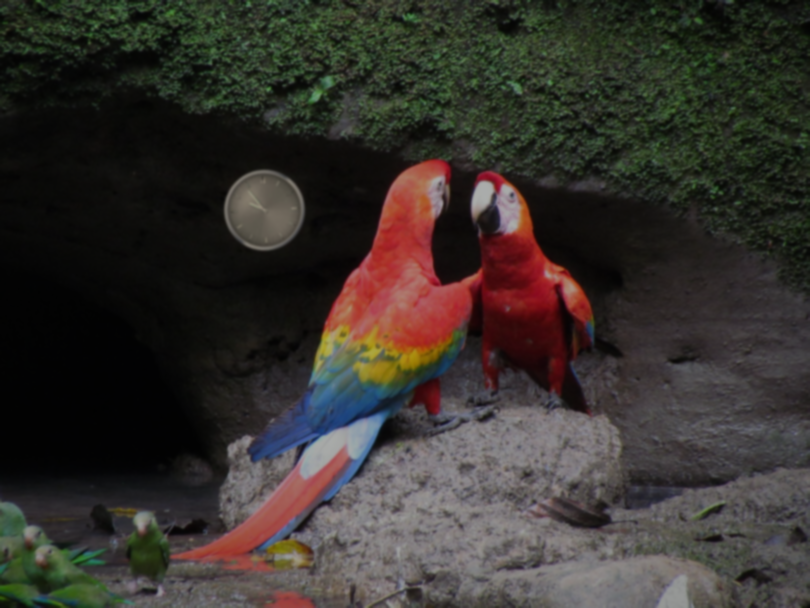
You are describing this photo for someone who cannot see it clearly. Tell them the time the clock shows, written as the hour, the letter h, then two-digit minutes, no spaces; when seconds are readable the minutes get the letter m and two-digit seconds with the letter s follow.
9h54
